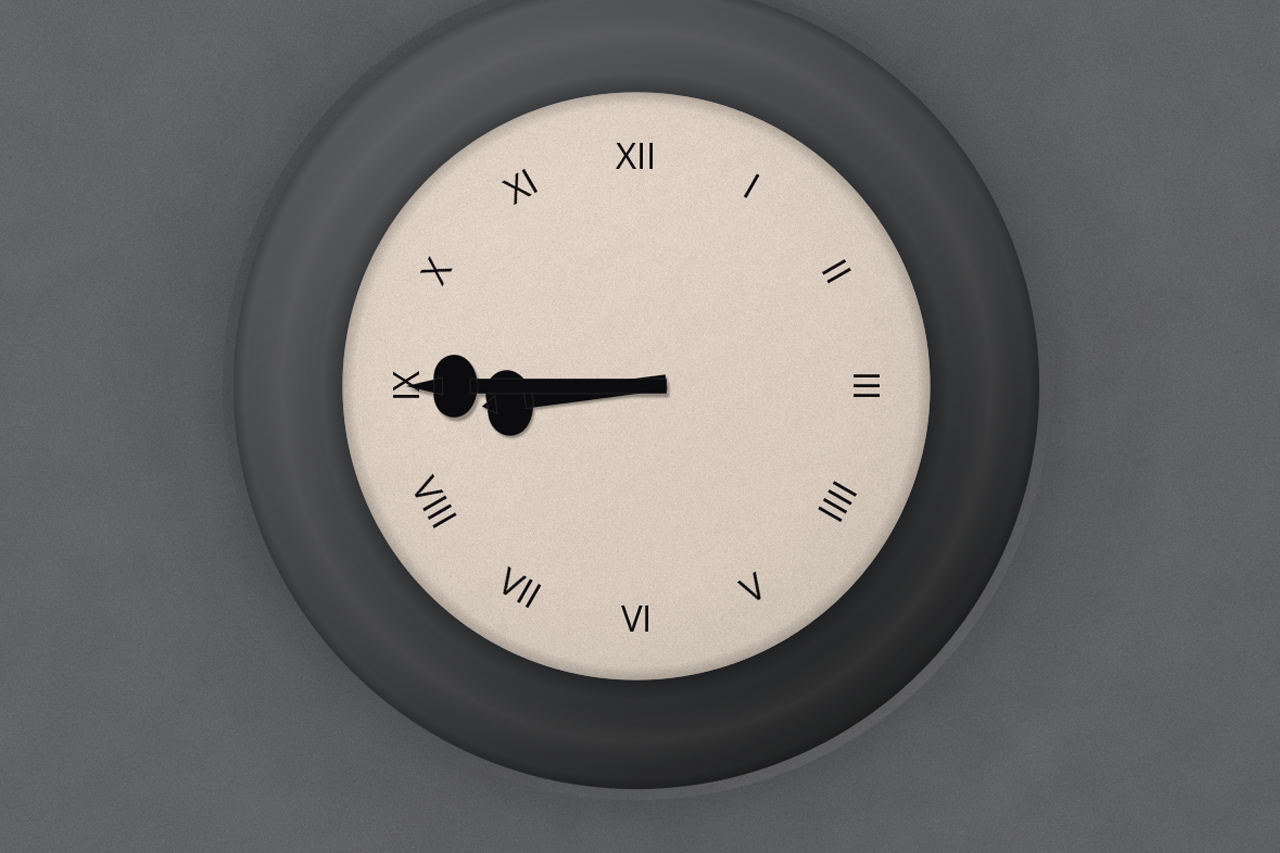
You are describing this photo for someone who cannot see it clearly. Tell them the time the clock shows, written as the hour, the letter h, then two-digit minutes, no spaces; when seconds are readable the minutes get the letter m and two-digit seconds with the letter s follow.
8h45
